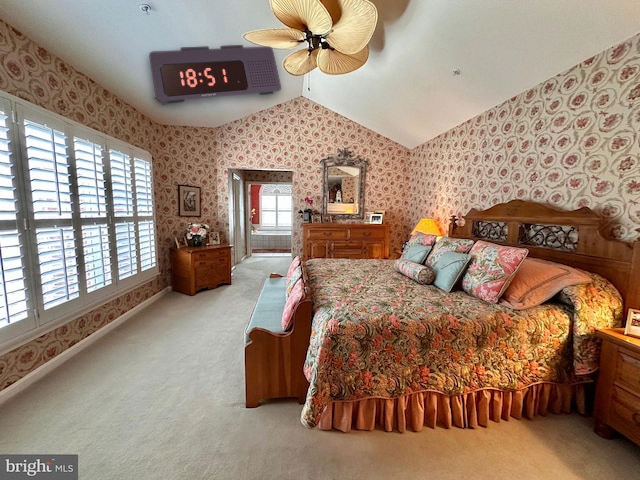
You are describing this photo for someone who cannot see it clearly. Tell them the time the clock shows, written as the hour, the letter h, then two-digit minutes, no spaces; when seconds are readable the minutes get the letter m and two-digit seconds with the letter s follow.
18h51
